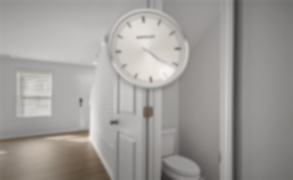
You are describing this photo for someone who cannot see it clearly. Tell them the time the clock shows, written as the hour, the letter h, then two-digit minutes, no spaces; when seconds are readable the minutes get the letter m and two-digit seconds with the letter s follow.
4h21
